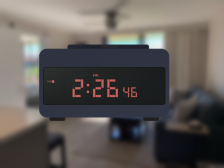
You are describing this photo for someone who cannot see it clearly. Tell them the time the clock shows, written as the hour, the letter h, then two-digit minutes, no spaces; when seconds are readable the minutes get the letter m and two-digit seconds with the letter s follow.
2h26m46s
